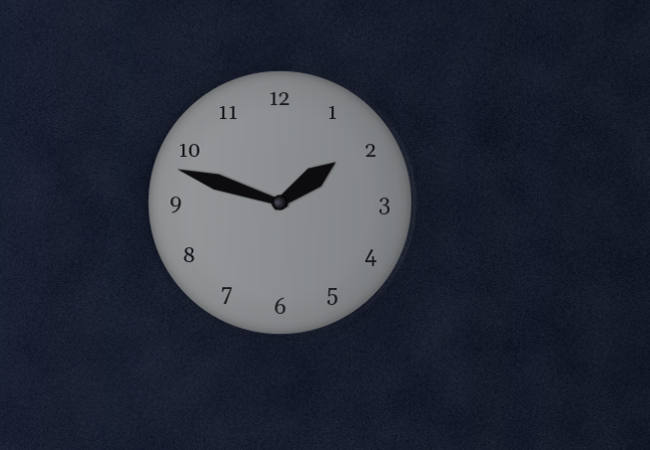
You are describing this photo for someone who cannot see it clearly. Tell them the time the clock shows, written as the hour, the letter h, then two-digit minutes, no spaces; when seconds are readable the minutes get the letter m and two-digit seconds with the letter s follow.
1h48
